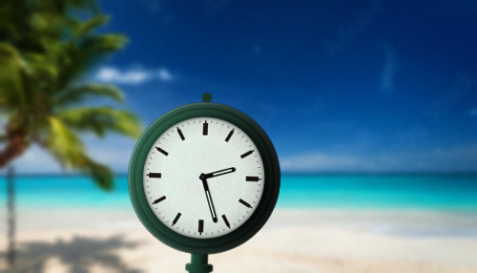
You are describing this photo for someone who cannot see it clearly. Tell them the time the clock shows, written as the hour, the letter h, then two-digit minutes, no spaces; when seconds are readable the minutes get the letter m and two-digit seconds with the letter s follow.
2h27
